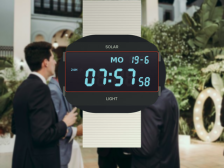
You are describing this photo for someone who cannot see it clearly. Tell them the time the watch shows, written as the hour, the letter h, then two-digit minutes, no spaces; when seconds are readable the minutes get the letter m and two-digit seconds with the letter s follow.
7h57m58s
